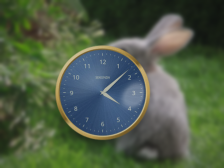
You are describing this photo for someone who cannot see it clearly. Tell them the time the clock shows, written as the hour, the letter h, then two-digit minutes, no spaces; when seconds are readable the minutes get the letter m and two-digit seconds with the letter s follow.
4h08
